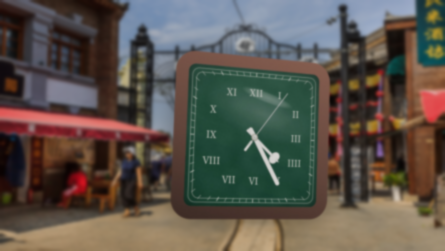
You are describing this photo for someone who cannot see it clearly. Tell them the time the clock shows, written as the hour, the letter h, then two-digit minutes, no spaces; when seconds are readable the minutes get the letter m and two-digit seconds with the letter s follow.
4h25m06s
